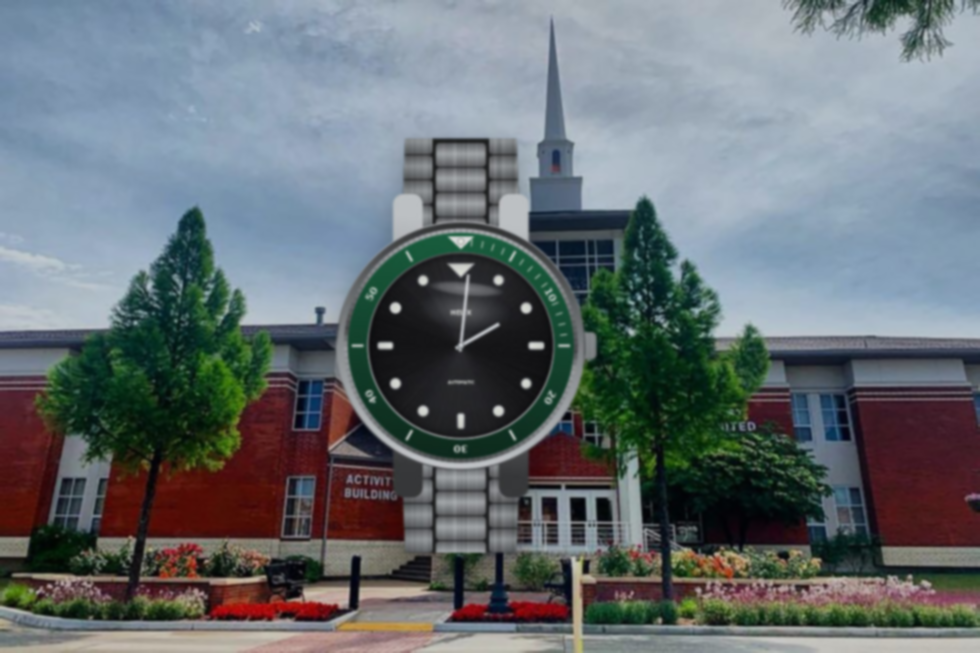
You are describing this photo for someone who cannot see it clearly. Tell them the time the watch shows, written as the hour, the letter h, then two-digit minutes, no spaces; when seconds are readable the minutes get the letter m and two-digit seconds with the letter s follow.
2h01
